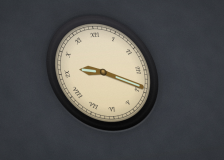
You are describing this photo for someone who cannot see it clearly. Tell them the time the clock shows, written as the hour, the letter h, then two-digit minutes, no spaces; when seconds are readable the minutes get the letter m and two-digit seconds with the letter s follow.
9h19
